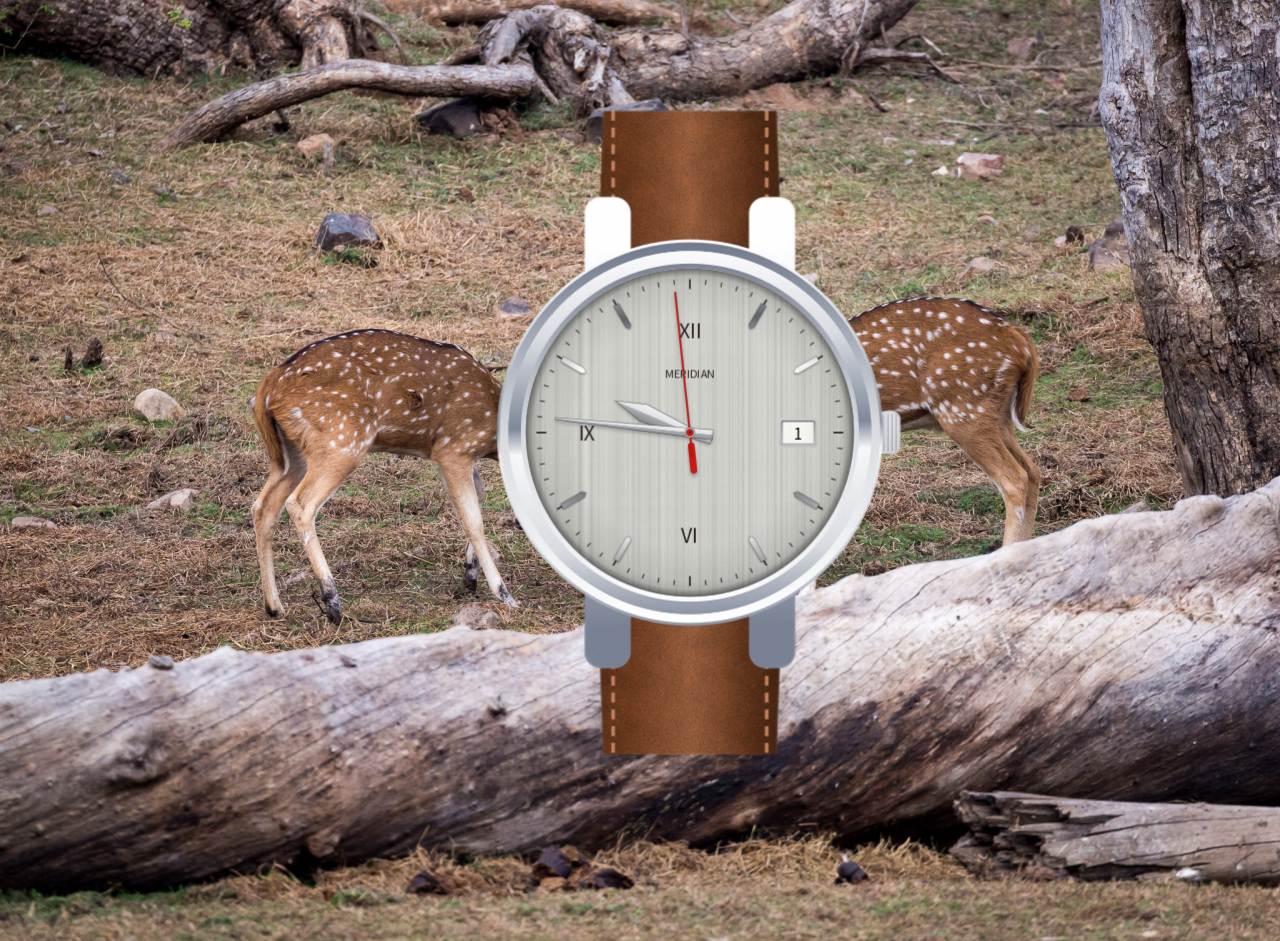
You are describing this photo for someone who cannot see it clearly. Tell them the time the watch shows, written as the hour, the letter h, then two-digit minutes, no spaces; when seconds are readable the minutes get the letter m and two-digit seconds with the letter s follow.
9h45m59s
